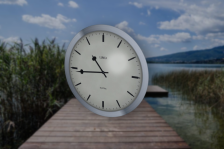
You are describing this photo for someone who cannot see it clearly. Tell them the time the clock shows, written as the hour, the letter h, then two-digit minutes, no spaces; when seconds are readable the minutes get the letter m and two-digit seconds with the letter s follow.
10h44
